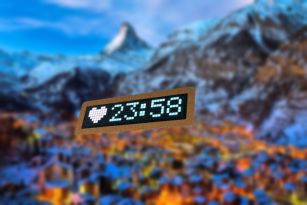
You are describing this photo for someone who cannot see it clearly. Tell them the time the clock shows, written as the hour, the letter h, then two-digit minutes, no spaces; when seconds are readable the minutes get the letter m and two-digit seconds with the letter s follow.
23h58
